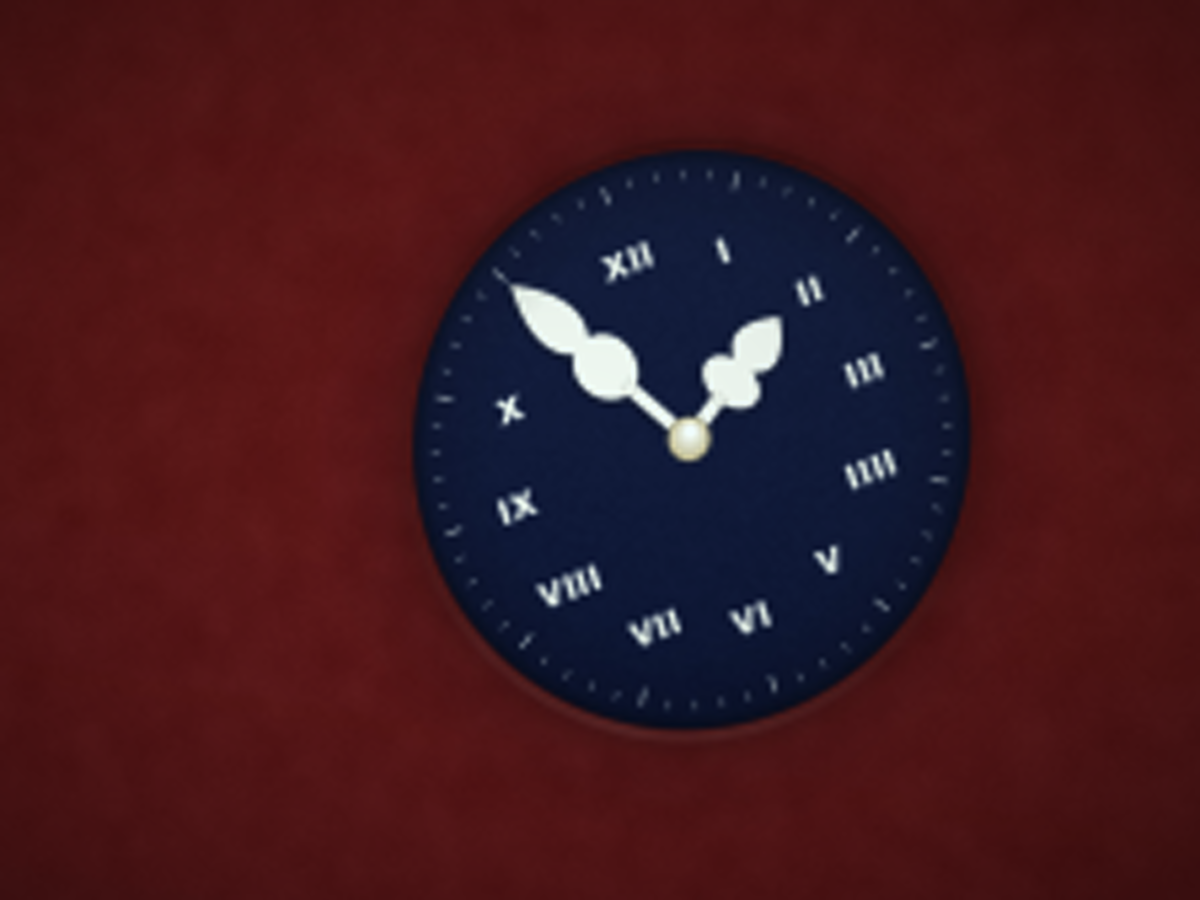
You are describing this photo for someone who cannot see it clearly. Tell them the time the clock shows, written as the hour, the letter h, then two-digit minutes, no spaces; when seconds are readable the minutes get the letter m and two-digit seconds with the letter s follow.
1h55
